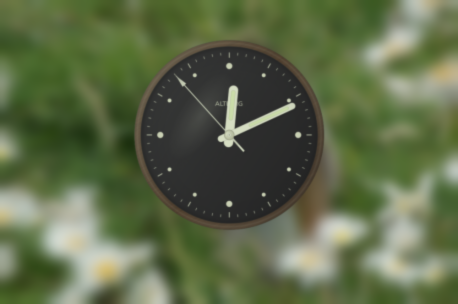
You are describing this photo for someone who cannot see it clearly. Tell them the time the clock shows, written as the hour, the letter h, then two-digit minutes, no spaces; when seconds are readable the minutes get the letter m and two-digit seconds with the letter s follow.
12h10m53s
